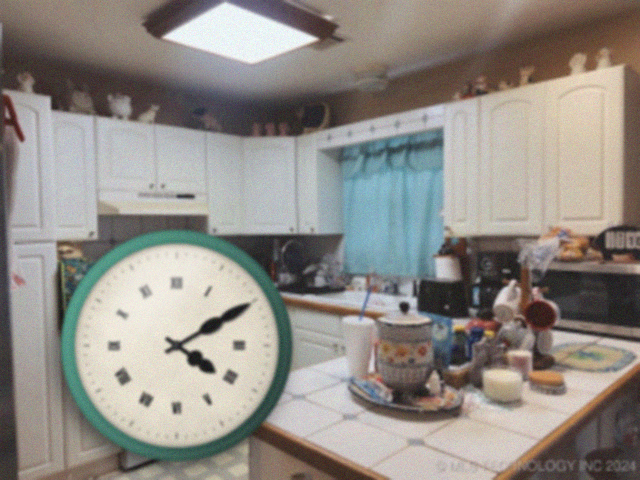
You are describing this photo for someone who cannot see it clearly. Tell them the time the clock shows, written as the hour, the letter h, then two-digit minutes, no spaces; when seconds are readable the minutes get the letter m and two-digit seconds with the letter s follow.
4h10
